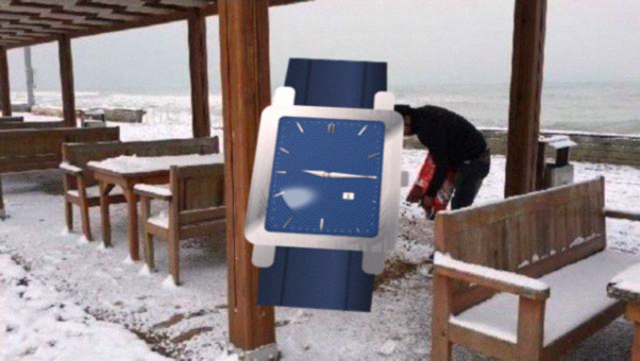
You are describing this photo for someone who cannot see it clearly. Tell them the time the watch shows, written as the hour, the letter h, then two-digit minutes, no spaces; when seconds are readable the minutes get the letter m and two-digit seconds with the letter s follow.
9h15
